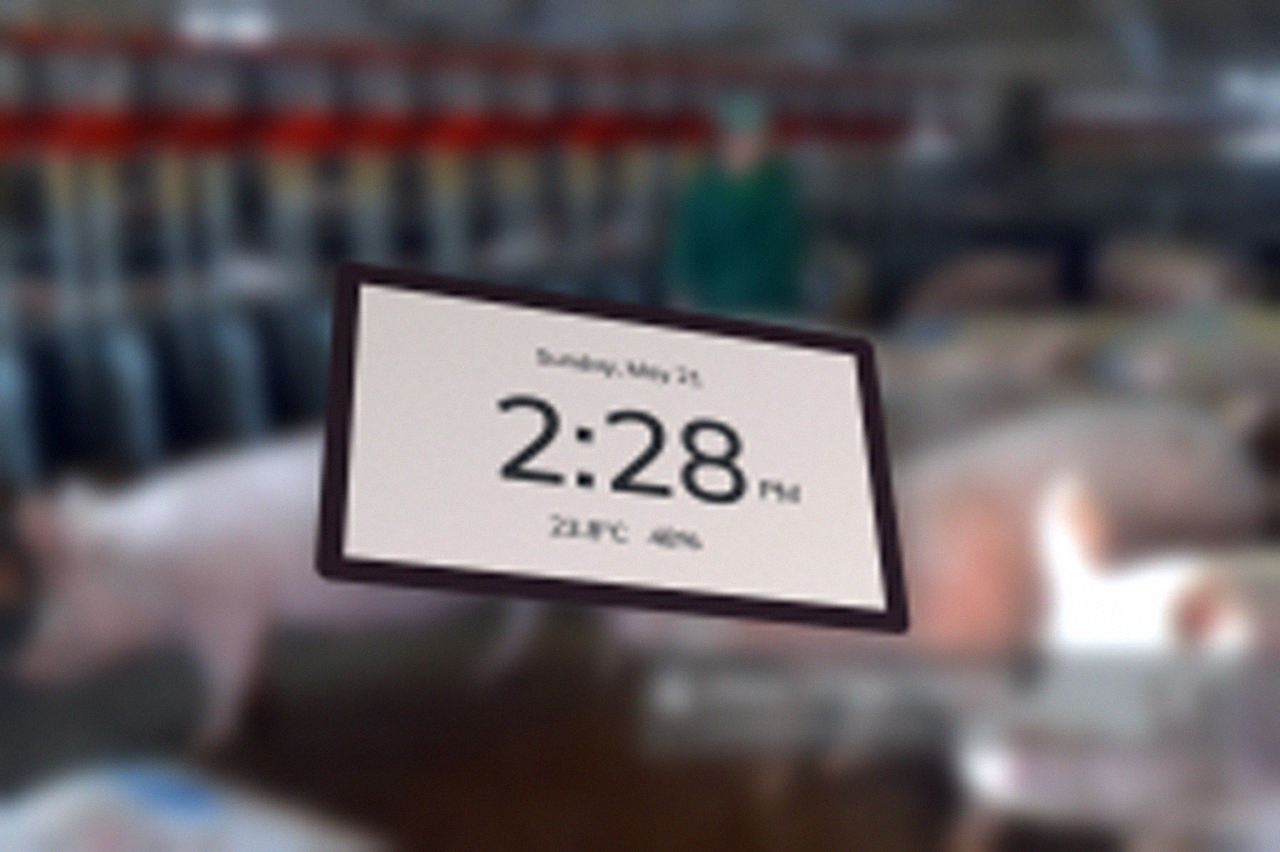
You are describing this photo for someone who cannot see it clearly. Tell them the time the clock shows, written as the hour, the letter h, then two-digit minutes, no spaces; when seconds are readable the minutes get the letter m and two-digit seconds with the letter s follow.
2h28
